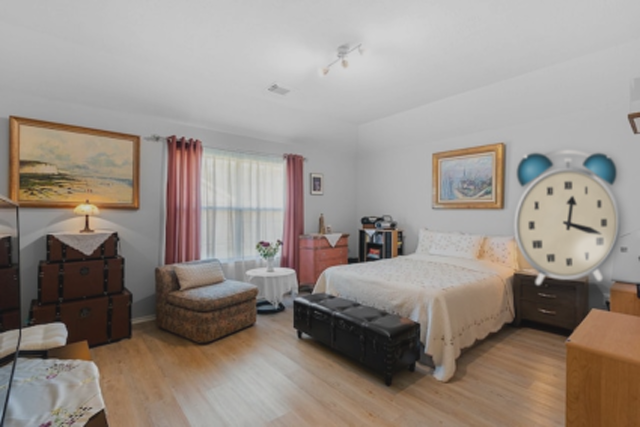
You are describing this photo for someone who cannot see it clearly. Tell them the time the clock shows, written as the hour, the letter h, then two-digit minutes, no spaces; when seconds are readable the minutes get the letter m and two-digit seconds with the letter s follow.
12h18
